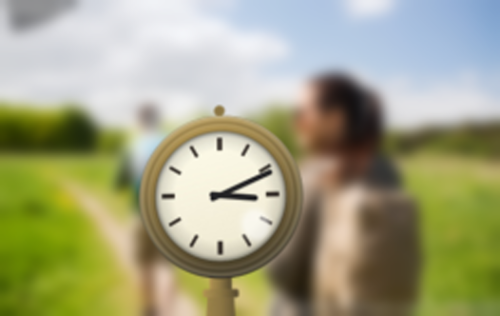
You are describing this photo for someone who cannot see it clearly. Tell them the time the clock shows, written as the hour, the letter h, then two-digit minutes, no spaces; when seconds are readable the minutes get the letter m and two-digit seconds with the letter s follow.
3h11
